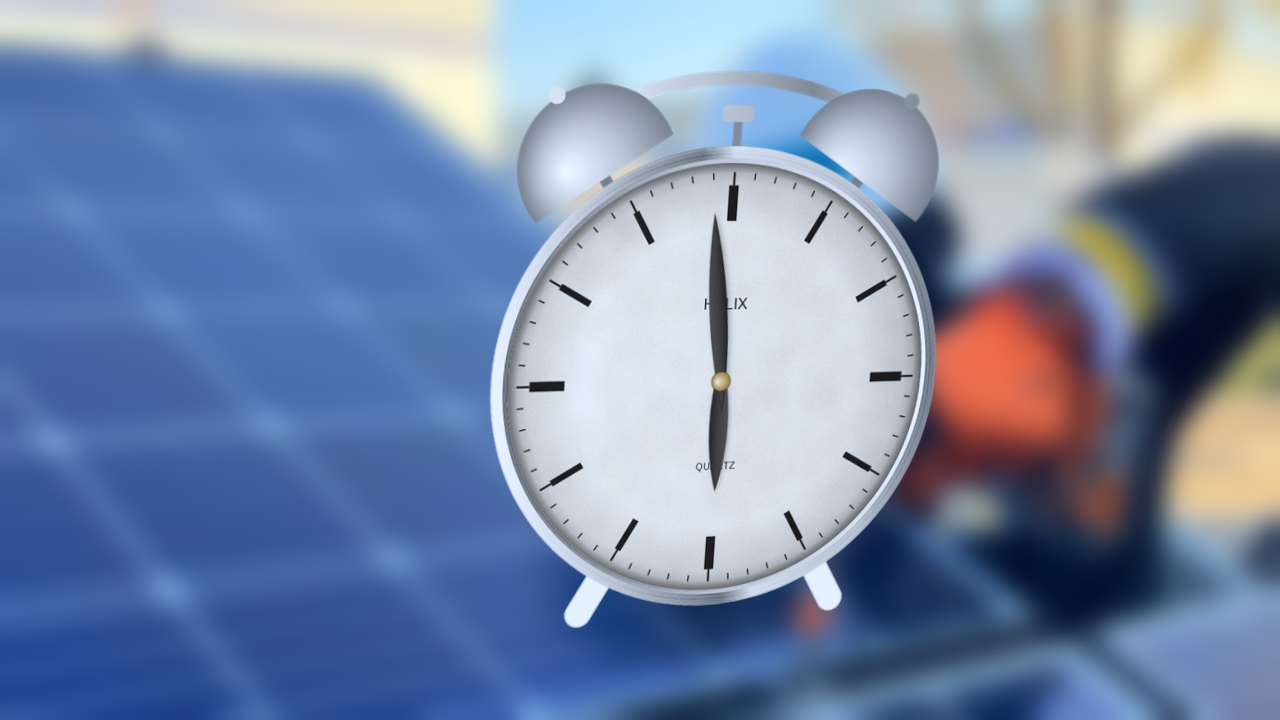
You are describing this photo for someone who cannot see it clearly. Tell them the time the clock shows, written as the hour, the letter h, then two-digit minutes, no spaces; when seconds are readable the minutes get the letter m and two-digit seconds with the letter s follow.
5h59
